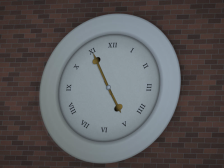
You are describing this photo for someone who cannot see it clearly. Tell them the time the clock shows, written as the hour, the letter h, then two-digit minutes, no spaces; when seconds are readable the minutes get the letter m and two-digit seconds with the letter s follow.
4h55
